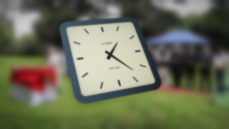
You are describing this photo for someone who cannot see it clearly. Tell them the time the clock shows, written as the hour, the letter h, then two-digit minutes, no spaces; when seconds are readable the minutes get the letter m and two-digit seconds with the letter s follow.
1h23
